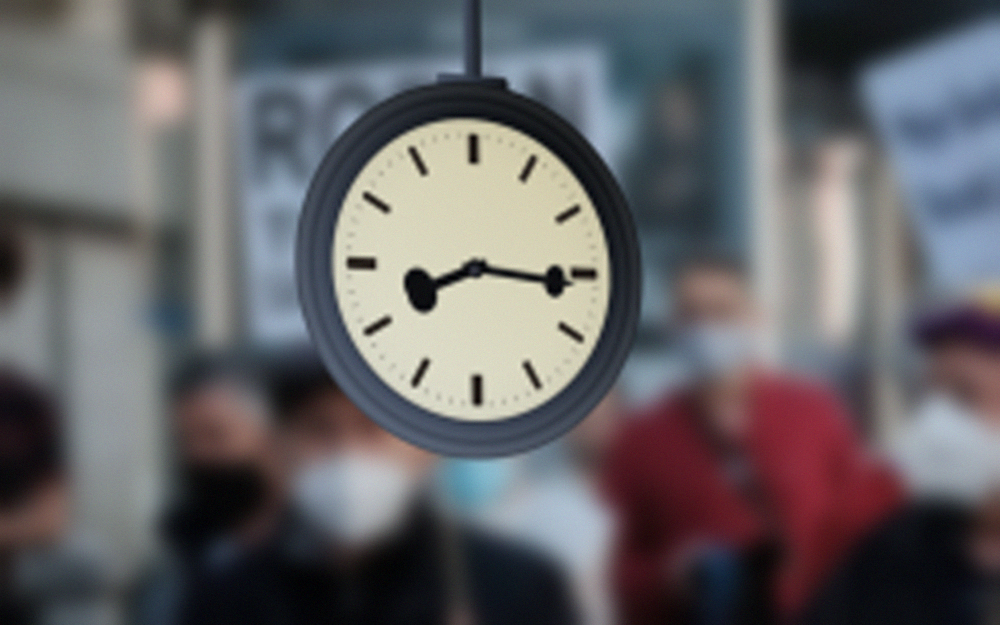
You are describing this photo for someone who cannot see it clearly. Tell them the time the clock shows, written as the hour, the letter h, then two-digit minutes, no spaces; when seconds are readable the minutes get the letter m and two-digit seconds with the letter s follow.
8h16
